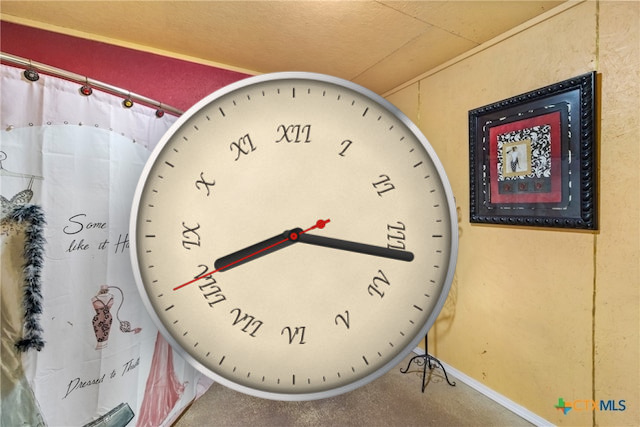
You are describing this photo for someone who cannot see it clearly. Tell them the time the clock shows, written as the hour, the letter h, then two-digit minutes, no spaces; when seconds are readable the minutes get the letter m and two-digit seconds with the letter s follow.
8h16m41s
